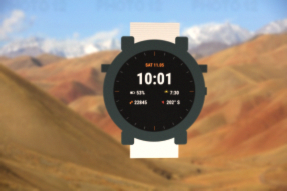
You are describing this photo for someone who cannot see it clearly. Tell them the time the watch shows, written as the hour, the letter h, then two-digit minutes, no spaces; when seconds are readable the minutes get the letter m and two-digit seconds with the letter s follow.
10h01
